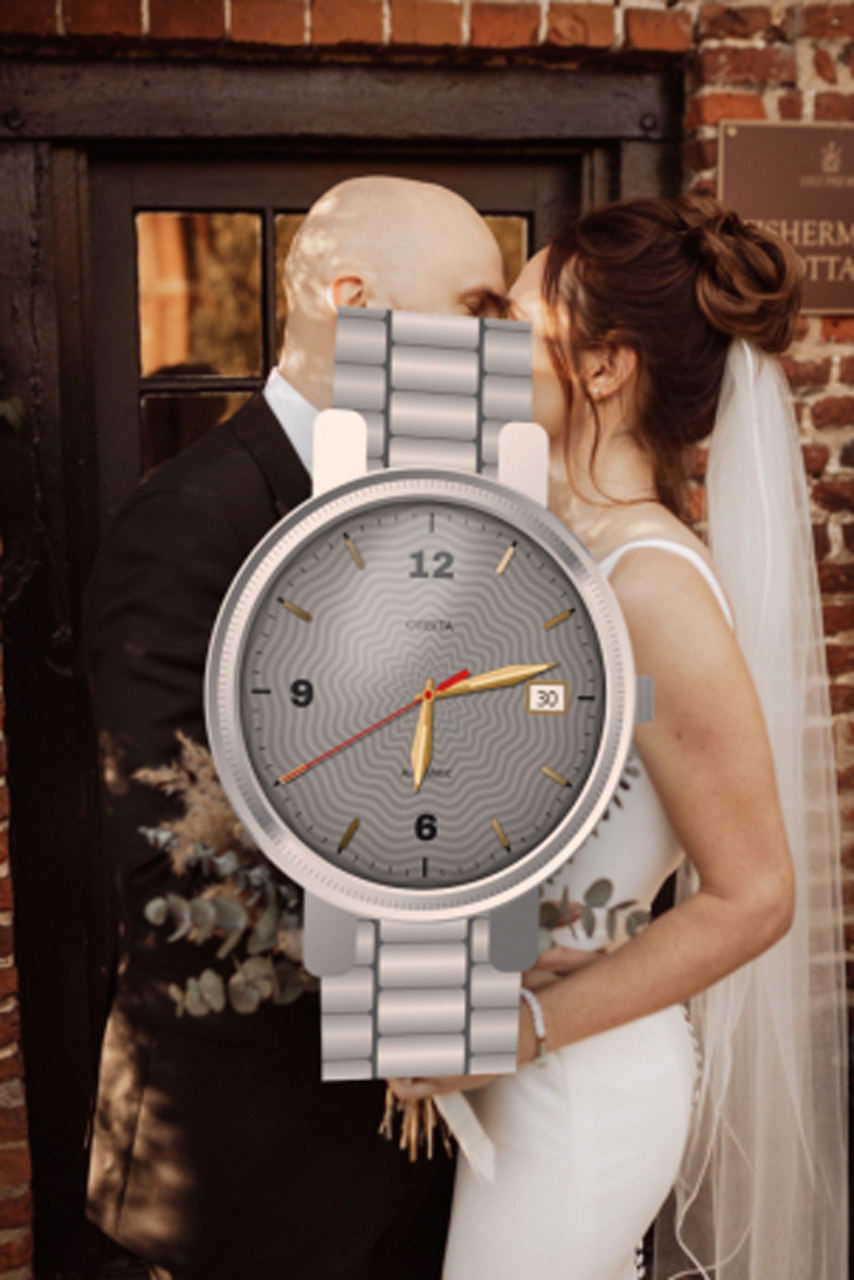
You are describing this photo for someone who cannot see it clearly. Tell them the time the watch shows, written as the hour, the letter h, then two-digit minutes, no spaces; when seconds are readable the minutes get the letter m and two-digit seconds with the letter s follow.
6h12m40s
